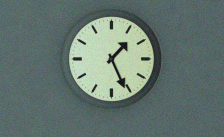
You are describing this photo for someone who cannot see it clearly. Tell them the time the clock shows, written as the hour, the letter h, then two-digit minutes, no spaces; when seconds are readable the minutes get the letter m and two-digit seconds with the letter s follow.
1h26
